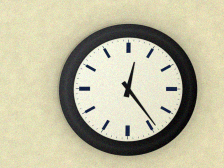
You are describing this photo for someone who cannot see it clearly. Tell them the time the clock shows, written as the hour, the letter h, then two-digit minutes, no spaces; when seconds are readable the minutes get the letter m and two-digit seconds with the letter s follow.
12h24
